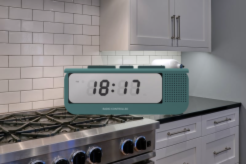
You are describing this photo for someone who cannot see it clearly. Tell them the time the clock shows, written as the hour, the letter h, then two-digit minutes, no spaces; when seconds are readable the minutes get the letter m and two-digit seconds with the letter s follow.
18h17
